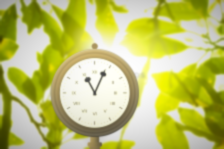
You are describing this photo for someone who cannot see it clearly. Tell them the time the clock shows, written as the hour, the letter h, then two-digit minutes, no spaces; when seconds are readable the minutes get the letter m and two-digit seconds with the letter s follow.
11h04
